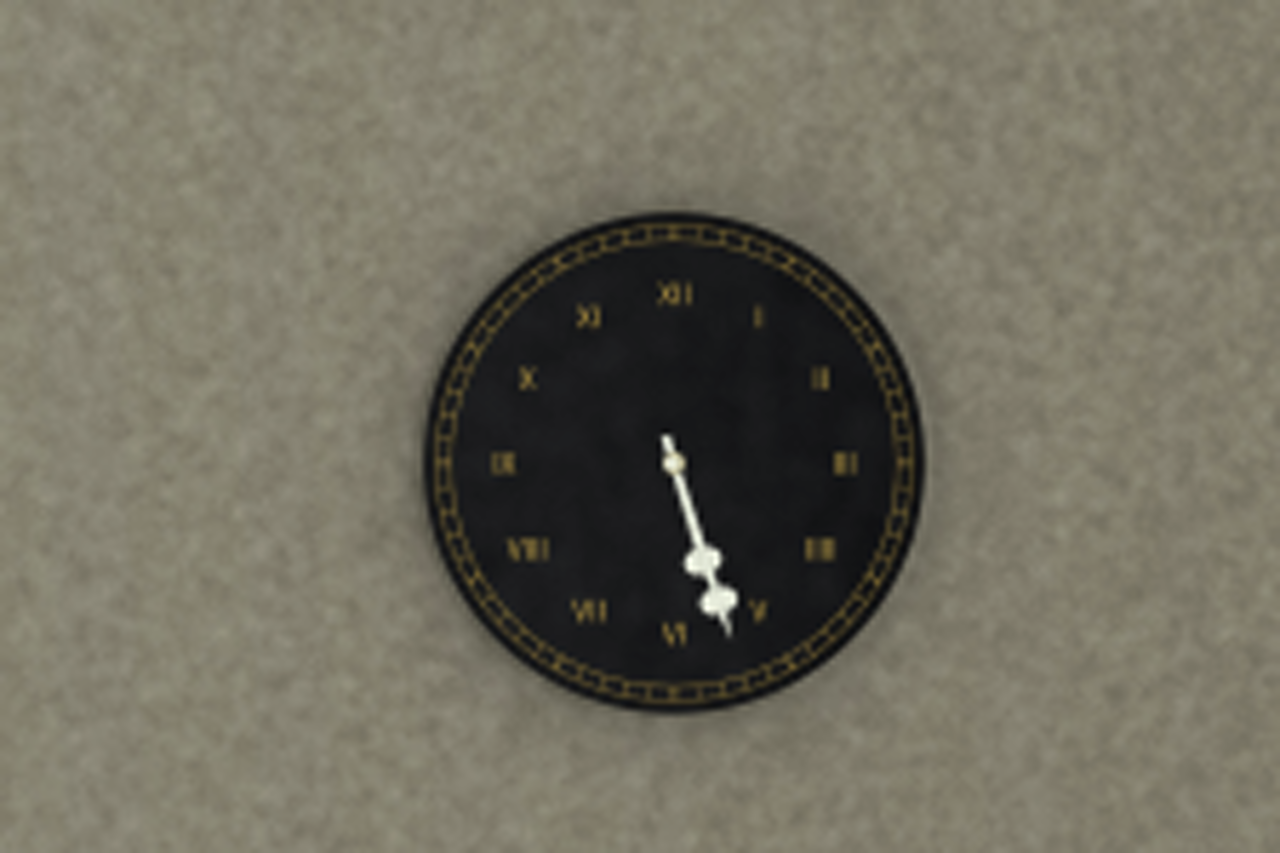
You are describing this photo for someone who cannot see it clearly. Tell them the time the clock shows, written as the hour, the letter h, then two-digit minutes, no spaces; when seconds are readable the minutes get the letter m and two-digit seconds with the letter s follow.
5h27
